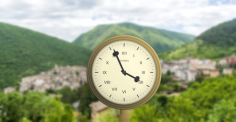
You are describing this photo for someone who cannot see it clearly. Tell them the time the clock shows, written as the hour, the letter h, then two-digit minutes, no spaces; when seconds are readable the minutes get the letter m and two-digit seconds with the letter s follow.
3h56
